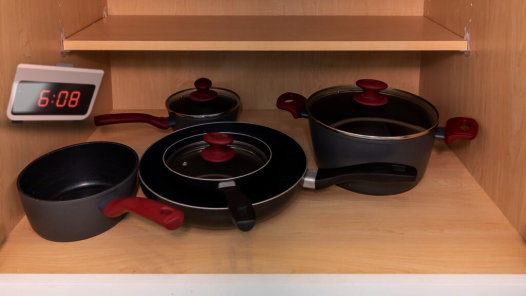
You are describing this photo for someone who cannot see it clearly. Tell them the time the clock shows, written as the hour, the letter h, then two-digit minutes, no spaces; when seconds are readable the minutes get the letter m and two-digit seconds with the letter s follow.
6h08
